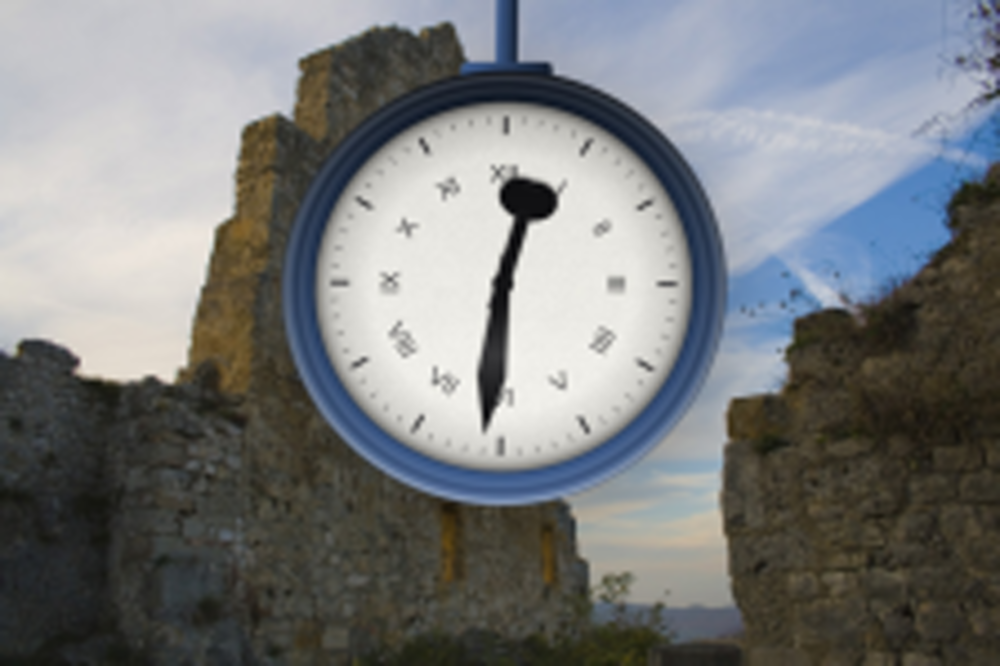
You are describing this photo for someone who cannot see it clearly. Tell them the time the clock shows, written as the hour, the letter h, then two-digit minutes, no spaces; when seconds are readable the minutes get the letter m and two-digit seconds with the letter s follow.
12h31
